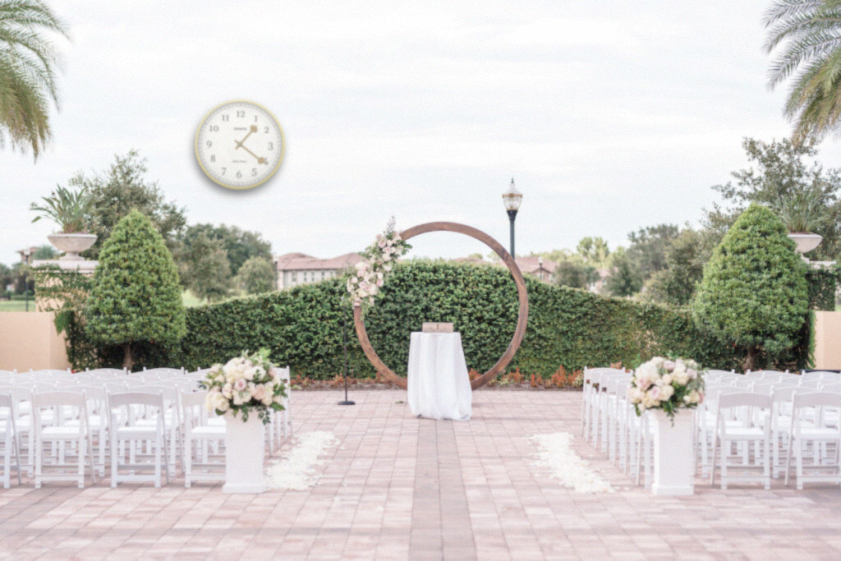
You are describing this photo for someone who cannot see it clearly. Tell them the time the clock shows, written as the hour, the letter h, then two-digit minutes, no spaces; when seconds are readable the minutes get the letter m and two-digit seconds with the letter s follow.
1h21
